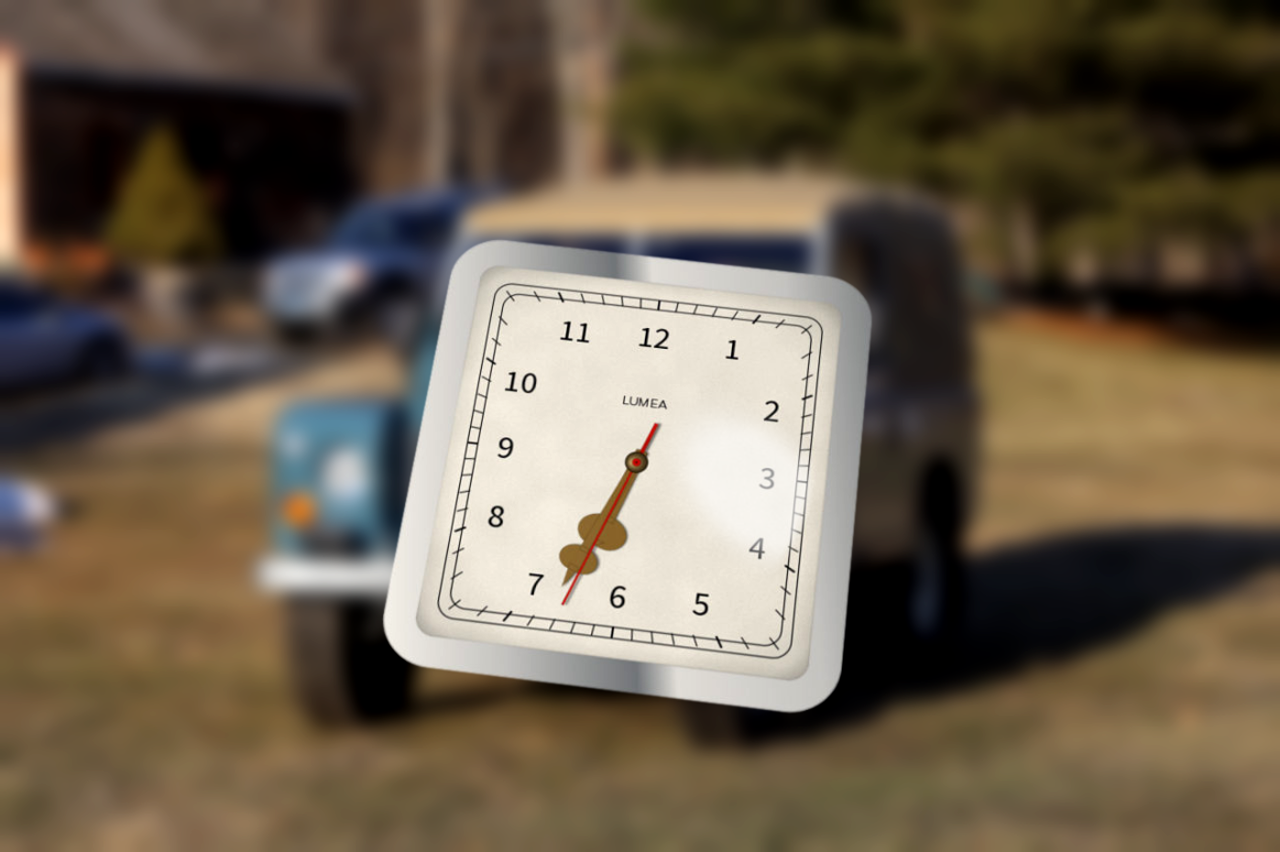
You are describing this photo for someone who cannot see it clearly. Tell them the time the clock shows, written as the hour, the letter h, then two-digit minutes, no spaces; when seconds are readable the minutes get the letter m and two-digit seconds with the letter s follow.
6h33m33s
